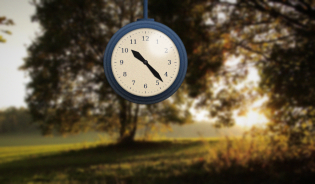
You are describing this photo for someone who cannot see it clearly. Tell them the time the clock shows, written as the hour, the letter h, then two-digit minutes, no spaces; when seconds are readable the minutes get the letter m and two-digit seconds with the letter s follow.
10h23
